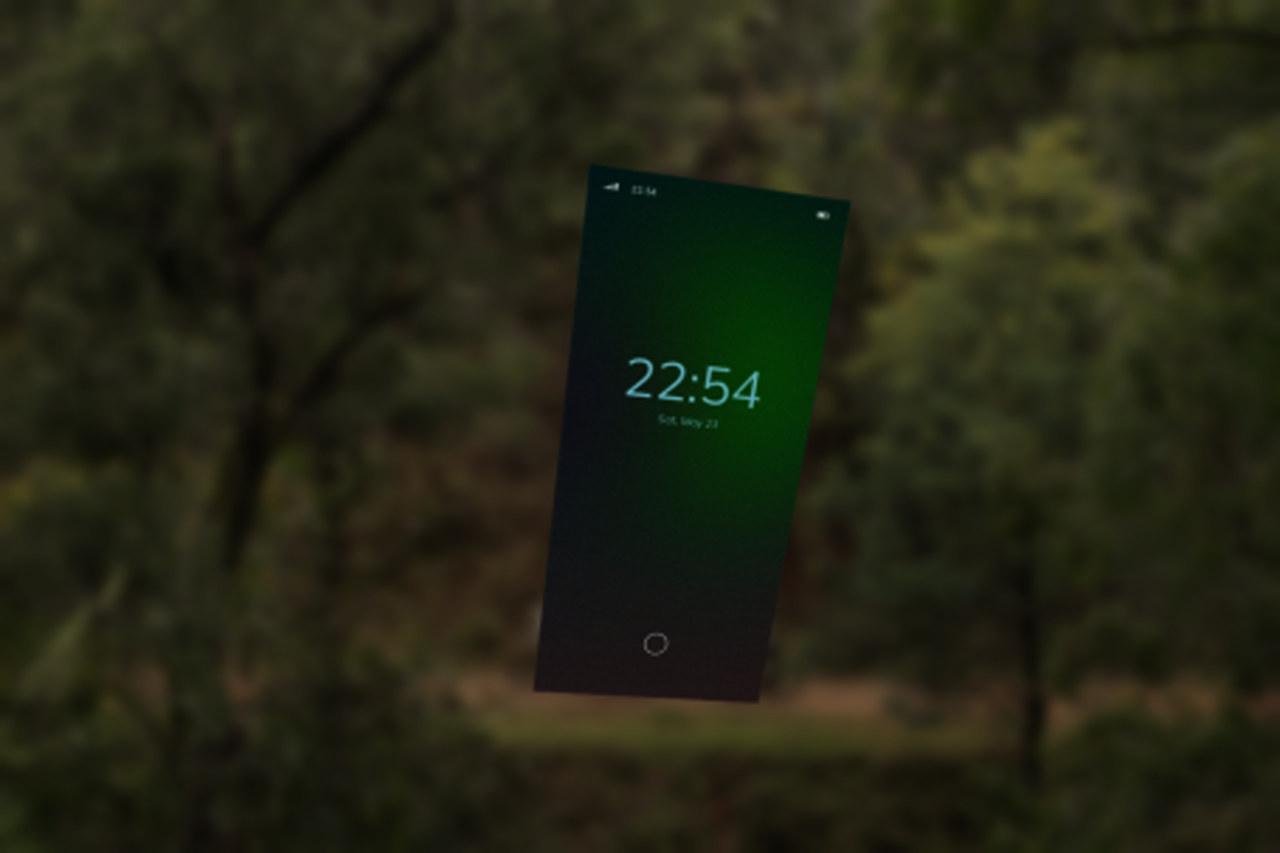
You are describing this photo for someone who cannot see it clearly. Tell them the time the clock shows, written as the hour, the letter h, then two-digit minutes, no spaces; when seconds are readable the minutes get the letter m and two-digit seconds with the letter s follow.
22h54
